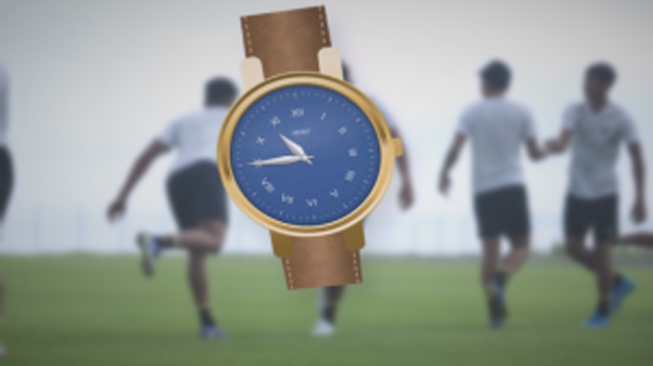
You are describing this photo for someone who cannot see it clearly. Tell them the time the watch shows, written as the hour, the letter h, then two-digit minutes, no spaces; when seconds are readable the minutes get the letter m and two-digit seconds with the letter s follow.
10h45
